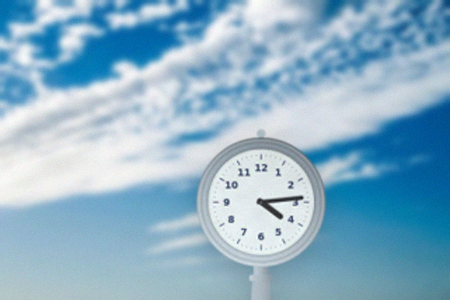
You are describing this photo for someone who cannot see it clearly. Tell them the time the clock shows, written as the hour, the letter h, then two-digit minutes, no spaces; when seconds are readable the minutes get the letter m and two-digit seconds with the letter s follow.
4h14
